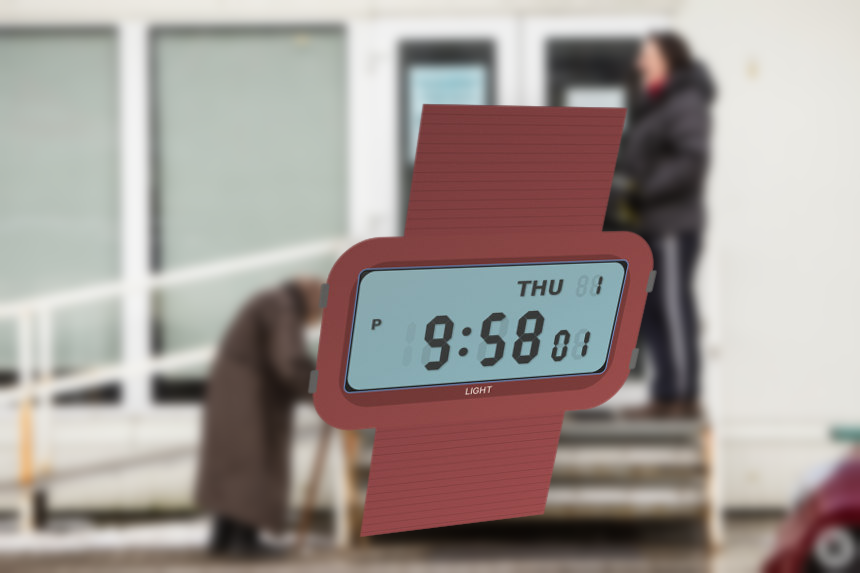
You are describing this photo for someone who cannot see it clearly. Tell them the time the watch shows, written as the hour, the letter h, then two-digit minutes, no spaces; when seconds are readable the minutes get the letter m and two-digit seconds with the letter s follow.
9h58m01s
